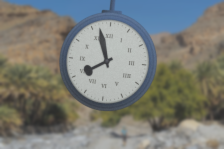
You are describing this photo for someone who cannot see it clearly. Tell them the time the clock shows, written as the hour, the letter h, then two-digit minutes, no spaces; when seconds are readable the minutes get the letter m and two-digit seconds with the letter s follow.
7h57
